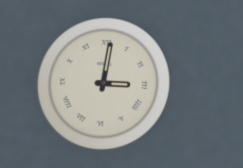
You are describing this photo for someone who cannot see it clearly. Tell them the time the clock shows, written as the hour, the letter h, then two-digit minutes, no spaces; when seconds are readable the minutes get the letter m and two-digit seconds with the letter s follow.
3h01
